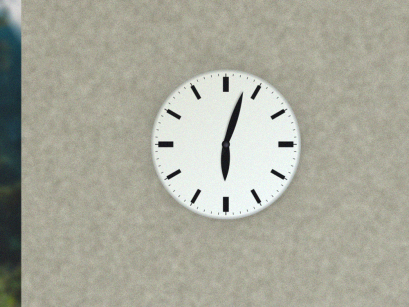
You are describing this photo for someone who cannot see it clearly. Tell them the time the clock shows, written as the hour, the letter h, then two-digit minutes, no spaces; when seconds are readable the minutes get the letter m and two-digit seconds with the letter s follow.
6h03
